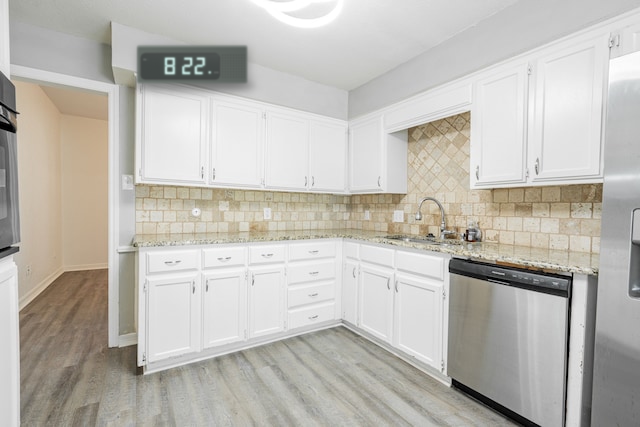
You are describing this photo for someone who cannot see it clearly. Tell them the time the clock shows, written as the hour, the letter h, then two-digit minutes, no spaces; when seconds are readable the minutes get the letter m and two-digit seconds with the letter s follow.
8h22
